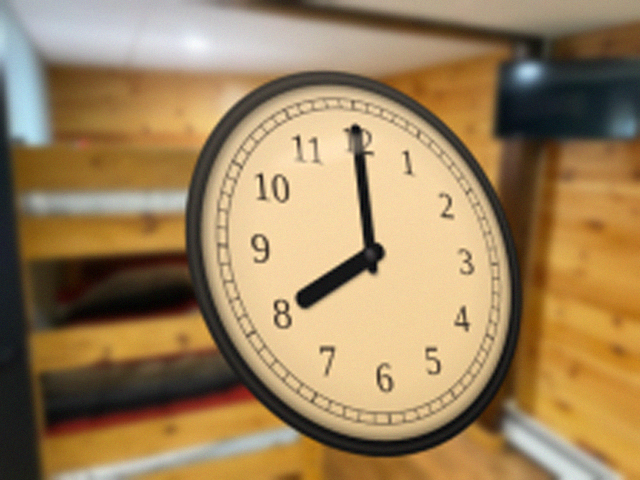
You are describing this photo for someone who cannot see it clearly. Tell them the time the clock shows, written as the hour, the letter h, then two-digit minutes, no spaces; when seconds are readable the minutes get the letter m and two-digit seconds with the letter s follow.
8h00
